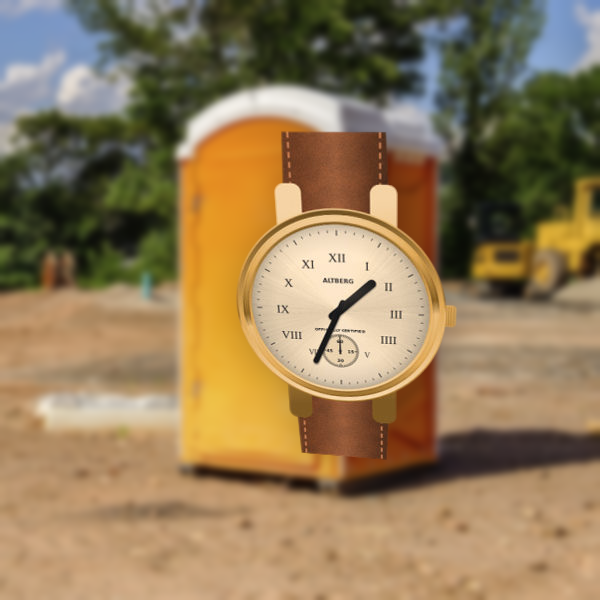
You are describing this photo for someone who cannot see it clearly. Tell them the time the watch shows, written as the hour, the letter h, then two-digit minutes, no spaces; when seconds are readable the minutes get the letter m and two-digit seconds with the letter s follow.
1h34
